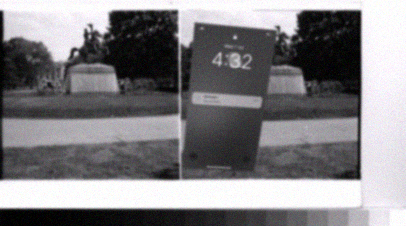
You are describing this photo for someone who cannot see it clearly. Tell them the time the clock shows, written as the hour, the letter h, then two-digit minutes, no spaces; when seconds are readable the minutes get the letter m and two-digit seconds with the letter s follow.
4h32
